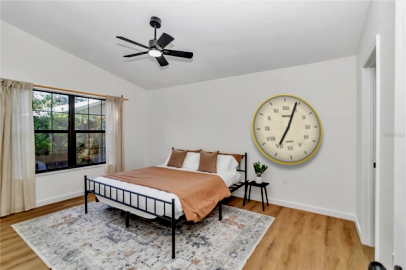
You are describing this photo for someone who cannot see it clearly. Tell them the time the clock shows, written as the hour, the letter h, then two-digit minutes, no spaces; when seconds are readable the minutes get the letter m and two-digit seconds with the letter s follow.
7h04
